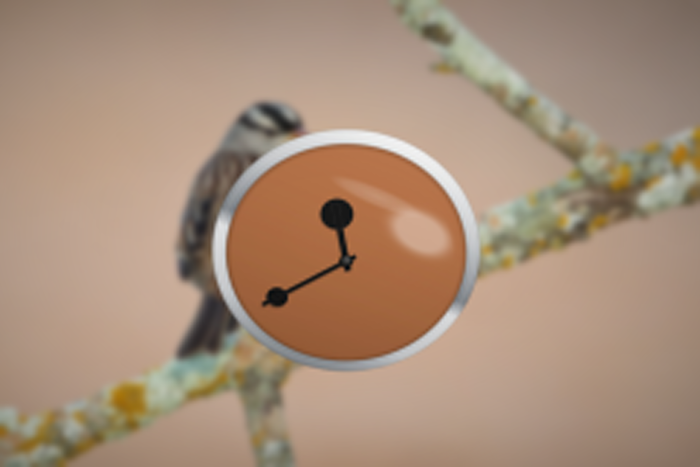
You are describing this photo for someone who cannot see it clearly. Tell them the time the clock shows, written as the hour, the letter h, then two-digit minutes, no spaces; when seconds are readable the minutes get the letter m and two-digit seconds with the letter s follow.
11h40
